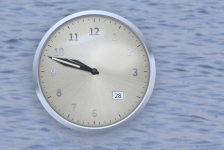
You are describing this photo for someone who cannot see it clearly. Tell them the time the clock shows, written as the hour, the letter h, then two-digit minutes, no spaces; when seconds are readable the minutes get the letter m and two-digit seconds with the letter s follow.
9h48
